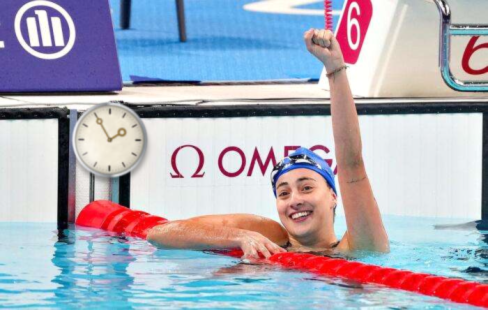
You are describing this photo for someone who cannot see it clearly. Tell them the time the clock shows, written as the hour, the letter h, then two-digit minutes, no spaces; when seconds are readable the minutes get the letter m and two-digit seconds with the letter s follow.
1h55
